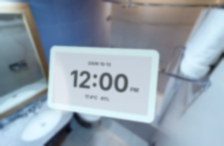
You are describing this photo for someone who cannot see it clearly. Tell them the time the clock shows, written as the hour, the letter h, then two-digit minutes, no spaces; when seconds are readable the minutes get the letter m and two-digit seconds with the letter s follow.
12h00
